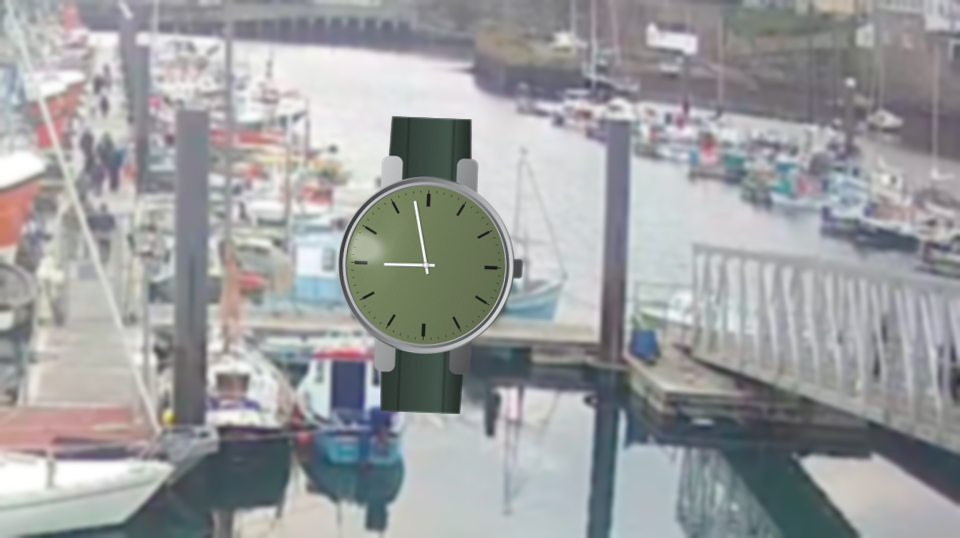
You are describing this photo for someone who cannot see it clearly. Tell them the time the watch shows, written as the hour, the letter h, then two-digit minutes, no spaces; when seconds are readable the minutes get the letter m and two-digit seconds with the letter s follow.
8h58
